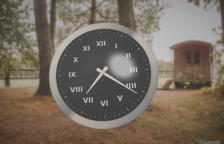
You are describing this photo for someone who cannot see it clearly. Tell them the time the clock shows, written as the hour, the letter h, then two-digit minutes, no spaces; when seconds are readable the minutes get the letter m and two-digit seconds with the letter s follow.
7h21
